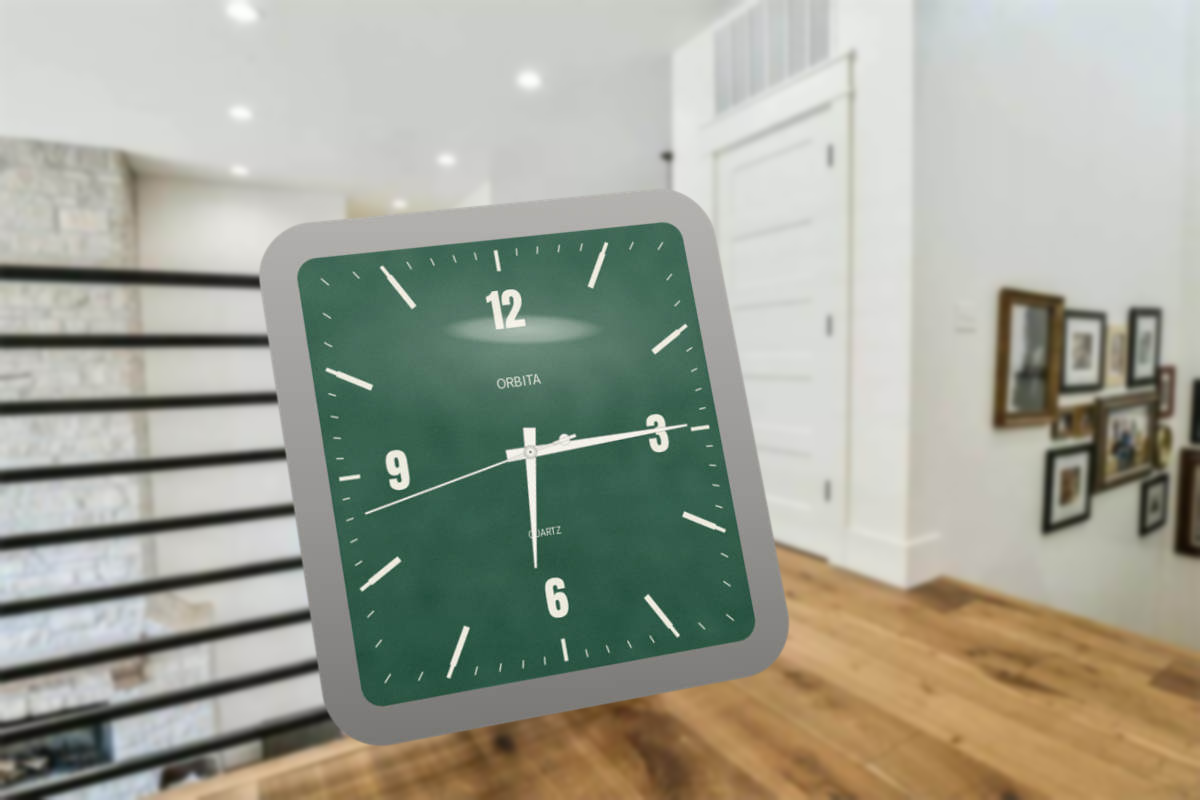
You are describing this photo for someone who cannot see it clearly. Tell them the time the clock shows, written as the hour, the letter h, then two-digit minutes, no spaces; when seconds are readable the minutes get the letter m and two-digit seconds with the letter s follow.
6h14m43s
